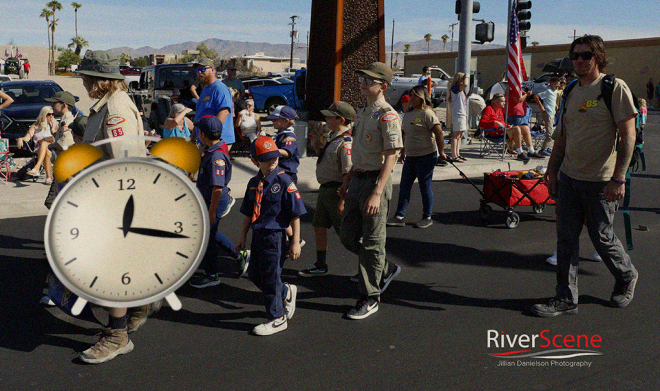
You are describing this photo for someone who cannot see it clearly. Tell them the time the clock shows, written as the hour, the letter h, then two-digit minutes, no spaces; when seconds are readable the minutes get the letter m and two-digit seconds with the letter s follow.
12h17
